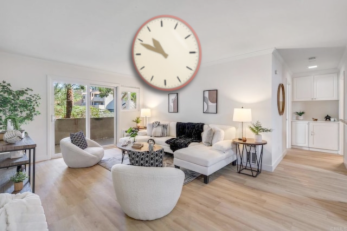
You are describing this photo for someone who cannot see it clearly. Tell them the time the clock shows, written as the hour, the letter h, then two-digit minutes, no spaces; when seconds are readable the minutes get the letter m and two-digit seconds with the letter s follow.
10h49
